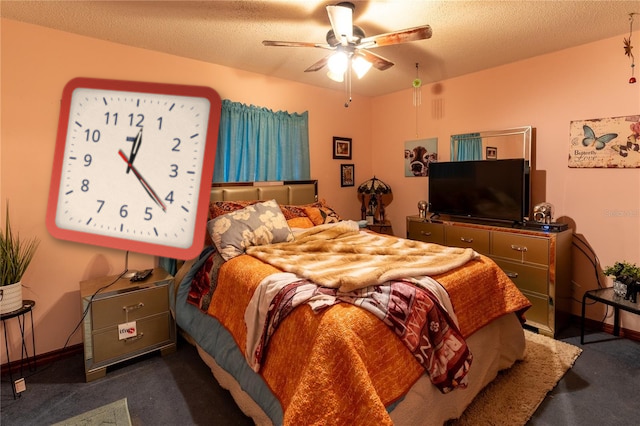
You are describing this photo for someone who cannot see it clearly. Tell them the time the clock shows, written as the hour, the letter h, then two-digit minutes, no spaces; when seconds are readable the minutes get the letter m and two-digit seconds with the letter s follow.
12h22m22s
